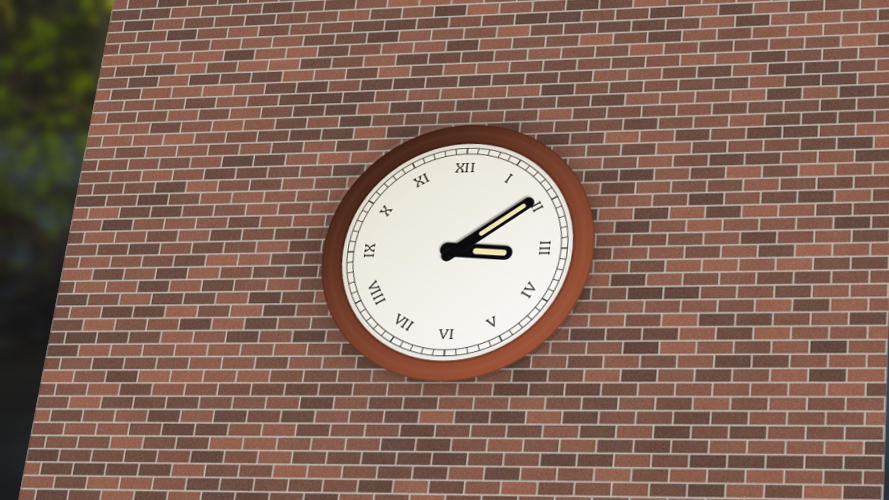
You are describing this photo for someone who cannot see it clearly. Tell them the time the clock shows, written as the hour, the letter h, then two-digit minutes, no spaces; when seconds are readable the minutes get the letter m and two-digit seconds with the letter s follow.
3h09
